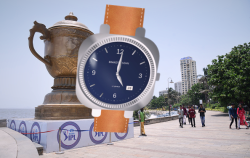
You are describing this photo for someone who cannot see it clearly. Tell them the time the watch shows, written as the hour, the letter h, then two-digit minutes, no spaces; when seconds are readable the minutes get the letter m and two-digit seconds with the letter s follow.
5h01
